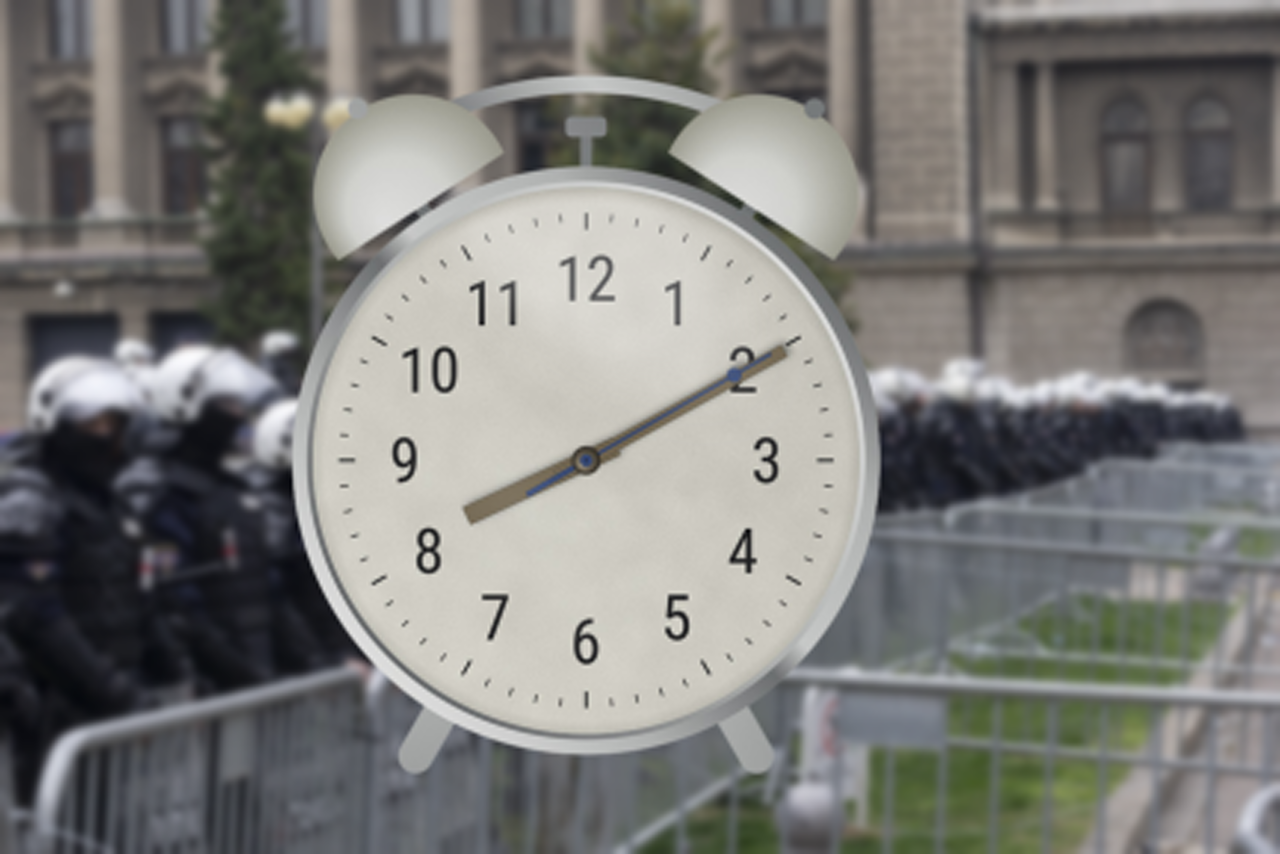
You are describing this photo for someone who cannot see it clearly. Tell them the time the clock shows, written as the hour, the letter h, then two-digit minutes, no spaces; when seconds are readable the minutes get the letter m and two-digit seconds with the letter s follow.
8h10m10s
